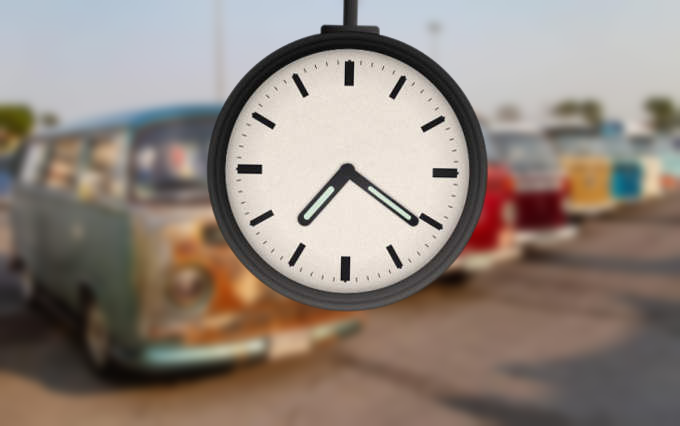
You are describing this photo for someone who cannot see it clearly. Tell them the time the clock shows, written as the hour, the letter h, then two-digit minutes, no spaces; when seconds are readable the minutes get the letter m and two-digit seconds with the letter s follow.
7h21
